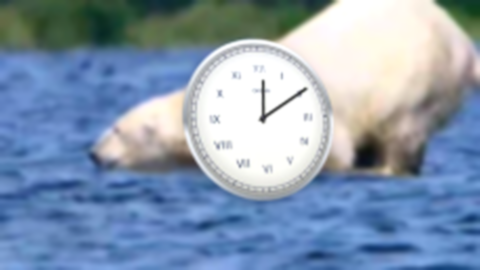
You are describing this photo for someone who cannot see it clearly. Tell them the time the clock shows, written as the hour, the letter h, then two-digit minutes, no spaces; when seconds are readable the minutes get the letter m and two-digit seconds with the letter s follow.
12h10
